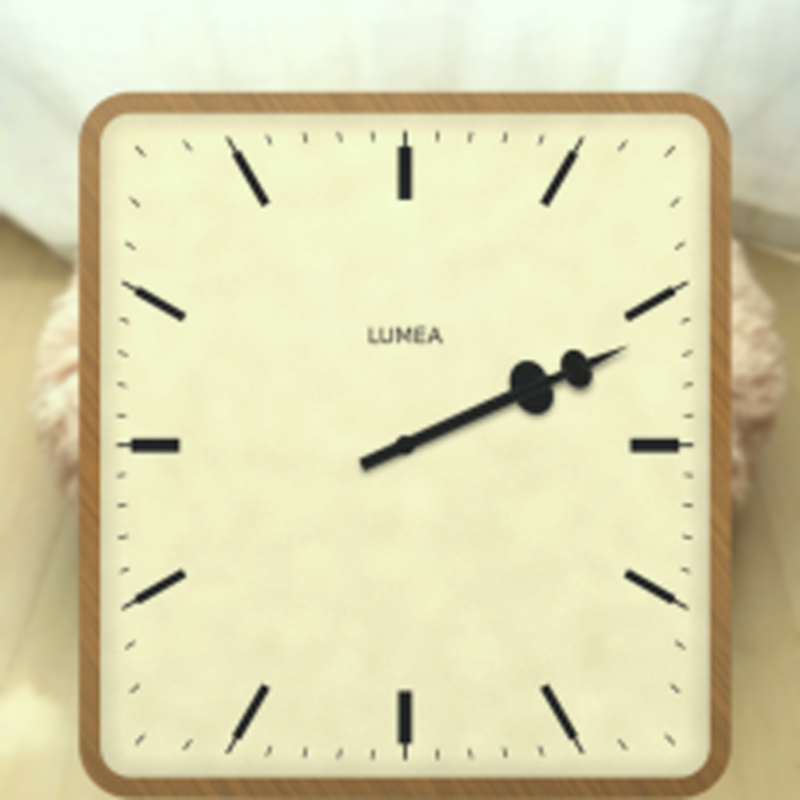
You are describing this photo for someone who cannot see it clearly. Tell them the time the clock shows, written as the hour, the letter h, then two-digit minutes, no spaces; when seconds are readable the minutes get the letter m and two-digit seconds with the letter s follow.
2h11
